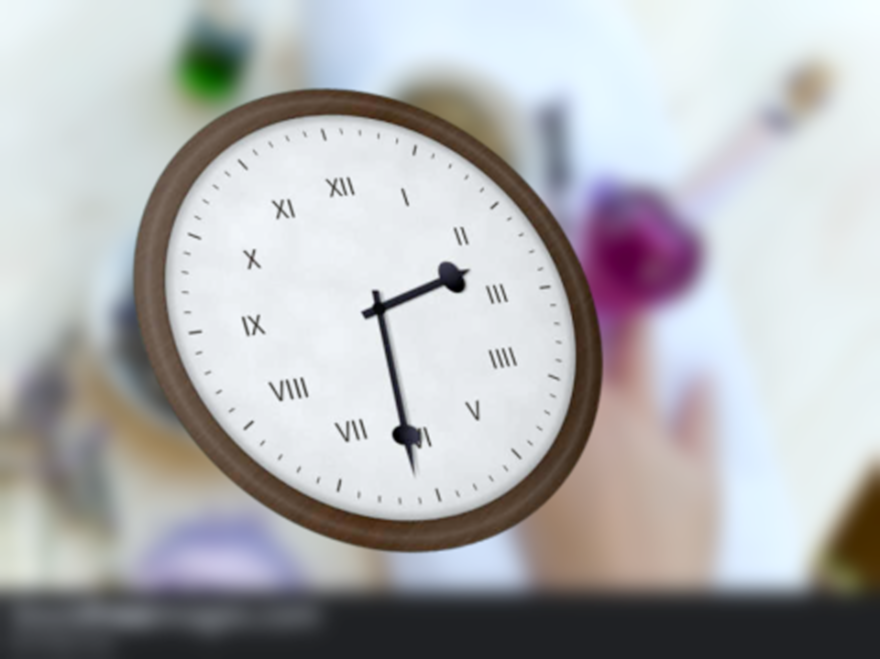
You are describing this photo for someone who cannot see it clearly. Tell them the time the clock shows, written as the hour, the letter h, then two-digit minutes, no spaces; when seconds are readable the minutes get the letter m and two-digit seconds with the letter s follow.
2h31
